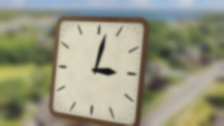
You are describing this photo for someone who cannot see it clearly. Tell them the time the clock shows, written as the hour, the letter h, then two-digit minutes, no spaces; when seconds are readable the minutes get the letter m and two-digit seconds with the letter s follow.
3h02
